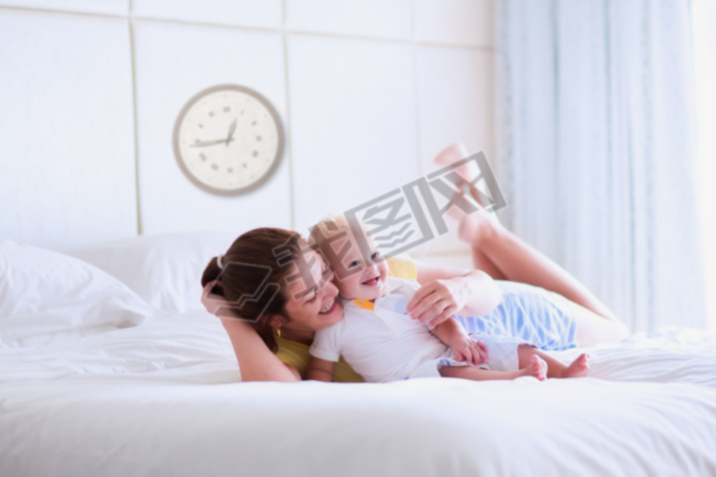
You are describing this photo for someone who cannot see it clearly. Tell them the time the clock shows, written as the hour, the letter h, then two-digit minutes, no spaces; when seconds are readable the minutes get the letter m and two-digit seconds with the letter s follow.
12h44
